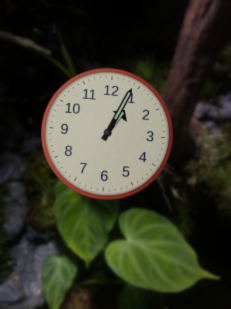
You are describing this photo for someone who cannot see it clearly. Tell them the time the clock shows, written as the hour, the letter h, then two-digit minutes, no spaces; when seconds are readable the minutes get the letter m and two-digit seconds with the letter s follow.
1h04
